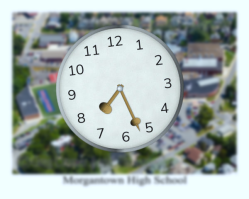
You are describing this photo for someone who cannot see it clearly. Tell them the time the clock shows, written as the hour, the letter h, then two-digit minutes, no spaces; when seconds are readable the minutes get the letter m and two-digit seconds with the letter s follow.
7h27
